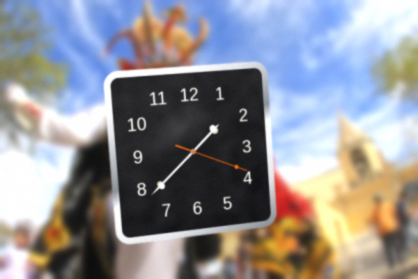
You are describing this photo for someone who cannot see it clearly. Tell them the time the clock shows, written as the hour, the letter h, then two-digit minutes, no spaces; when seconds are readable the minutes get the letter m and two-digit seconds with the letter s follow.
1h38m19s
